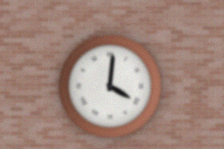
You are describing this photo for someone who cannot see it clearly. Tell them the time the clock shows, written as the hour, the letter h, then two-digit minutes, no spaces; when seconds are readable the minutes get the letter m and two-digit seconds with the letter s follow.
4h01
